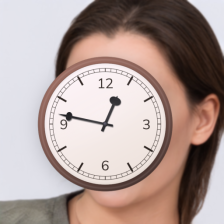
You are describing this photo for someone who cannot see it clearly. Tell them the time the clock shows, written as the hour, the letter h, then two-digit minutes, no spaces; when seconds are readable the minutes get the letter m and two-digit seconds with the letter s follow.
12h47
